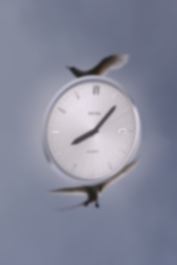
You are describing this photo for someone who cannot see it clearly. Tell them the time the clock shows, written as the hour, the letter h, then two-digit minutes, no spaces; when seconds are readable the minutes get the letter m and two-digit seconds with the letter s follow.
8h07
